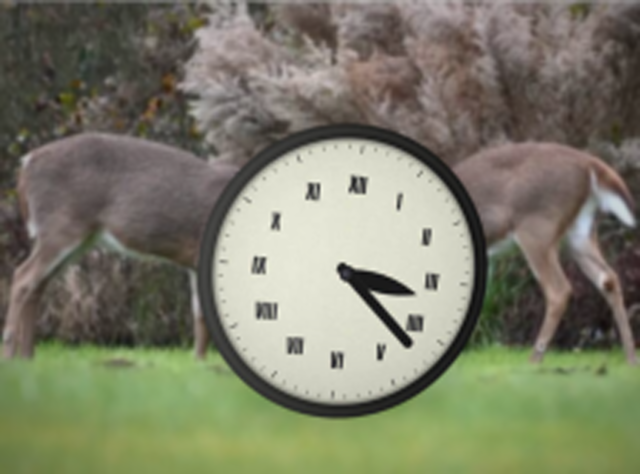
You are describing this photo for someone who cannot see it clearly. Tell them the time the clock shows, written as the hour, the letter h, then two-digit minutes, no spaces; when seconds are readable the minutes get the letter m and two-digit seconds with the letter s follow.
3h22
